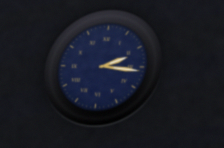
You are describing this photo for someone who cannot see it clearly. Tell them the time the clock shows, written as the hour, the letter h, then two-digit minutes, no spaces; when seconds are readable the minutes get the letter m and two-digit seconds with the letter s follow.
2h16
